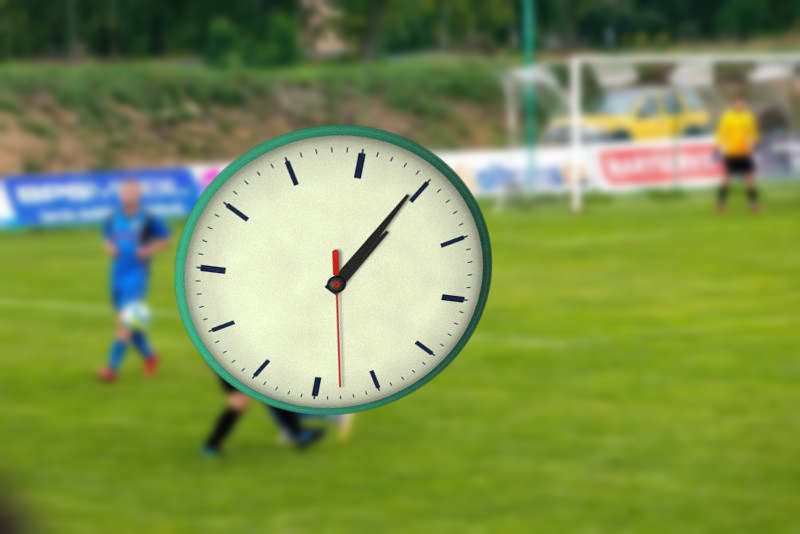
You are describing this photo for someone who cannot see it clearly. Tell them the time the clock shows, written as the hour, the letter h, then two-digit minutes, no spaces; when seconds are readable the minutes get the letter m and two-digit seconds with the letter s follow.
1h04m28s
